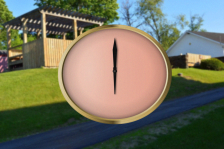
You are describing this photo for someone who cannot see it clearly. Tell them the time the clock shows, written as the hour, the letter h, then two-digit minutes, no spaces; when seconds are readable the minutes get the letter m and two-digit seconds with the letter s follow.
6h00
